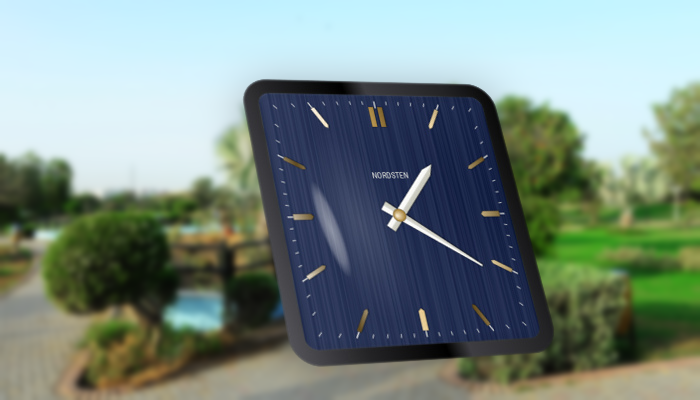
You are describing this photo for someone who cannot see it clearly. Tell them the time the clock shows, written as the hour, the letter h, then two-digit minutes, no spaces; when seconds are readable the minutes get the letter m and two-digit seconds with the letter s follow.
1h21
